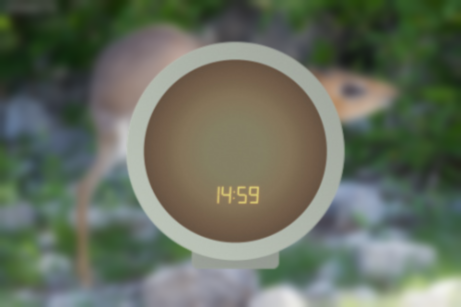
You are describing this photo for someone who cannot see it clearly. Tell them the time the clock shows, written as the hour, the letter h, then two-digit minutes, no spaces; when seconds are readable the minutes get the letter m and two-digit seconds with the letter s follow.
14h59
